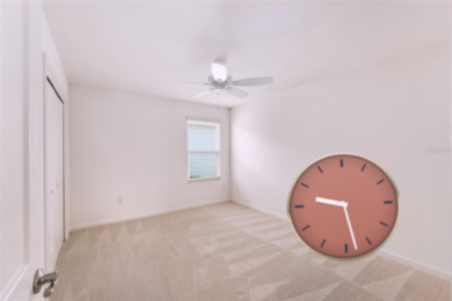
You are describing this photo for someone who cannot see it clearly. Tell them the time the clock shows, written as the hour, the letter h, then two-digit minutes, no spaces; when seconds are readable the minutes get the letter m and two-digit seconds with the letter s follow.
9h28
